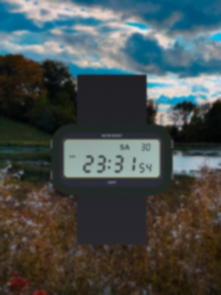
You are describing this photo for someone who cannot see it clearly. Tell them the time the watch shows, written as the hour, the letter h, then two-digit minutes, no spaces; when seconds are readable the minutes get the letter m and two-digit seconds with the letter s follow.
23h31
